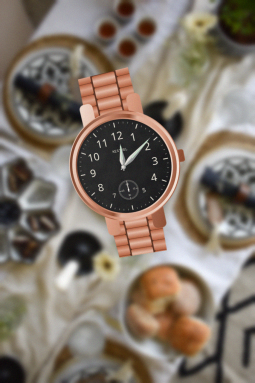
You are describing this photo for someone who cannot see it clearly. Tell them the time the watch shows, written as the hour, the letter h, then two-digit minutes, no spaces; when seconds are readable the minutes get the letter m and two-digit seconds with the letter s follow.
12h09
